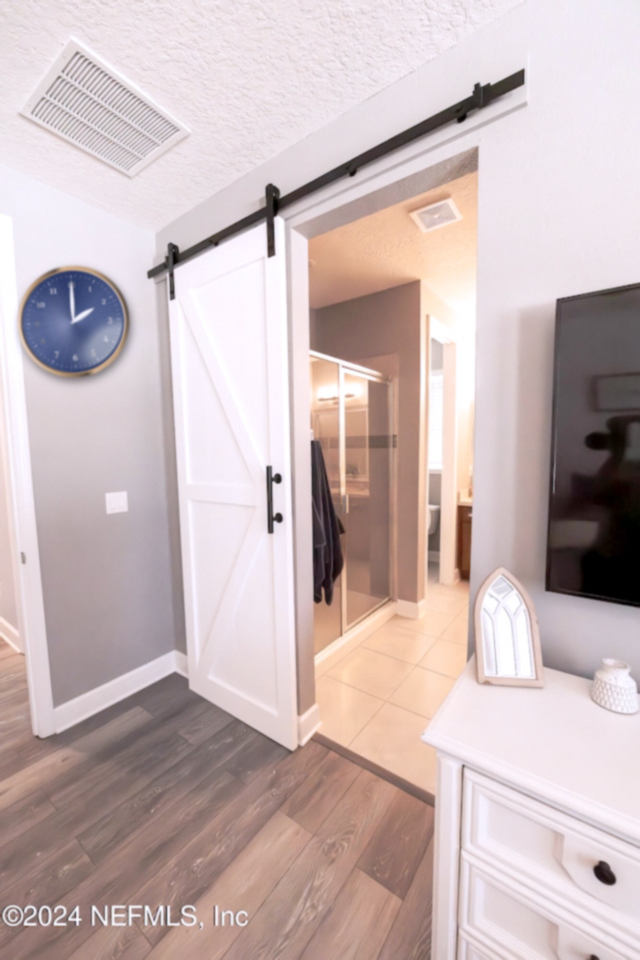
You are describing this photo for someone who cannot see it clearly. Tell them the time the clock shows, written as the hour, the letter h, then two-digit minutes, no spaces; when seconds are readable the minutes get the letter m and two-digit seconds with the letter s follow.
2h00
